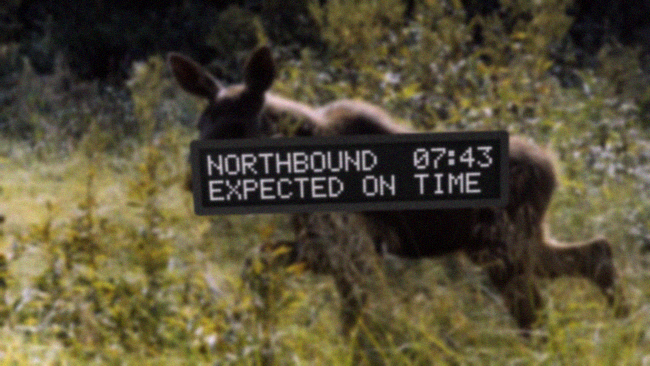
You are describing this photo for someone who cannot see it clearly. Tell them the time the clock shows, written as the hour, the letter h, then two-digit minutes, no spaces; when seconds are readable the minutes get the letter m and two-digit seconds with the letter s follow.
7h43
